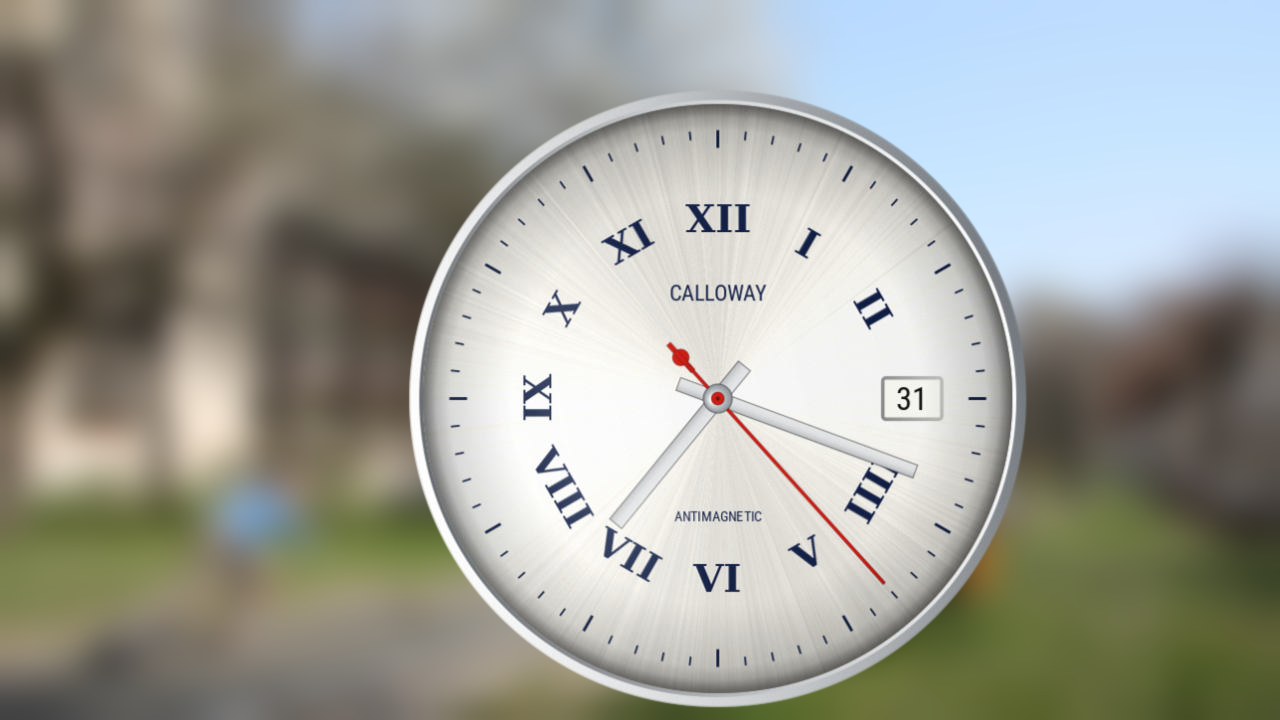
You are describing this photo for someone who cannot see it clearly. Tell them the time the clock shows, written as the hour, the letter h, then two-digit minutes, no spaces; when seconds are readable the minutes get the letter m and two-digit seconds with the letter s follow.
7h18m23s
